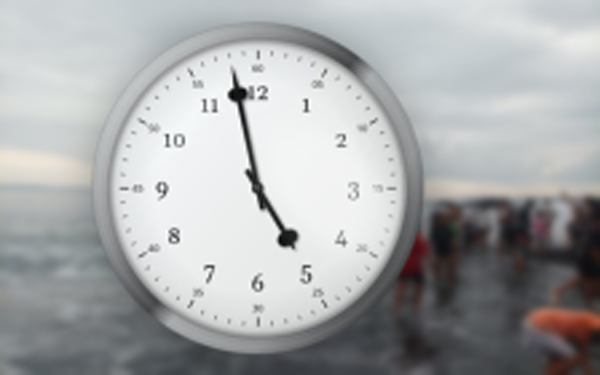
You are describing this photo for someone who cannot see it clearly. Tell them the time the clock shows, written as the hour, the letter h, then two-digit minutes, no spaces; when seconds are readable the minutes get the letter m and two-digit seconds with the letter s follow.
4h58
